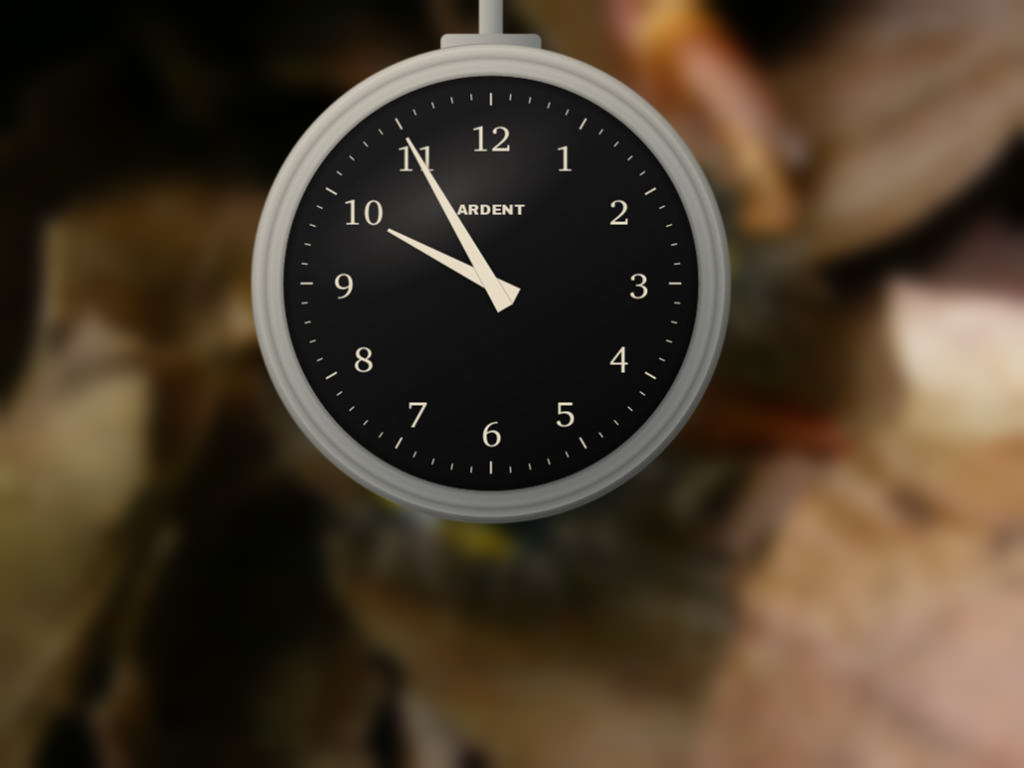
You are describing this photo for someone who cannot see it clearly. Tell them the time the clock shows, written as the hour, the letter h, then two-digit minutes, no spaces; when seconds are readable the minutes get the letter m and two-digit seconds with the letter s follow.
9h55
